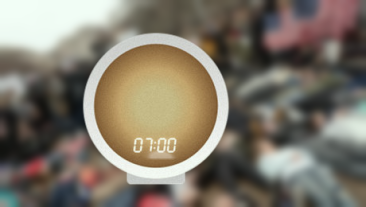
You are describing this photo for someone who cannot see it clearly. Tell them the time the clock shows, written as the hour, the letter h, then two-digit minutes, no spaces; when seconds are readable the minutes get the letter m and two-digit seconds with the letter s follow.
7h00
